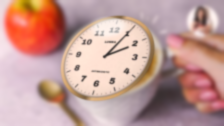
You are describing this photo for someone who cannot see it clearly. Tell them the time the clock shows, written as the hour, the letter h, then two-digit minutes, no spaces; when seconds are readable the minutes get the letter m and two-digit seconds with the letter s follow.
2h05
